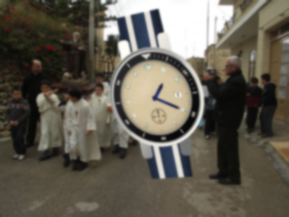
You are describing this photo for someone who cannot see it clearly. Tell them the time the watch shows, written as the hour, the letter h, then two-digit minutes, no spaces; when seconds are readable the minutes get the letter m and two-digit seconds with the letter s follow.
1h20
